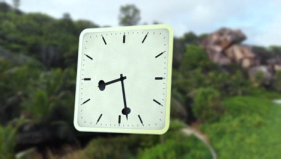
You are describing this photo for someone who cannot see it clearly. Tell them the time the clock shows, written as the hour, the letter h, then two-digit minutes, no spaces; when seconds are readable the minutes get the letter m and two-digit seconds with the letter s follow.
8h28
